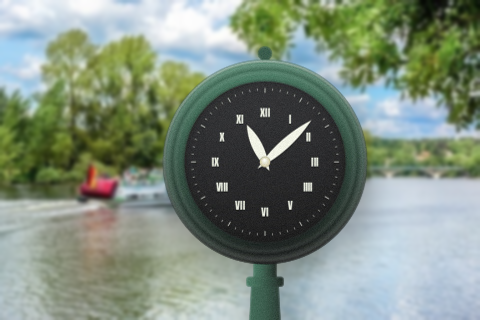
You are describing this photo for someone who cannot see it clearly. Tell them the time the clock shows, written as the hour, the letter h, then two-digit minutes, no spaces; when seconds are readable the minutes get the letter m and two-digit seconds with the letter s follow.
11h08
